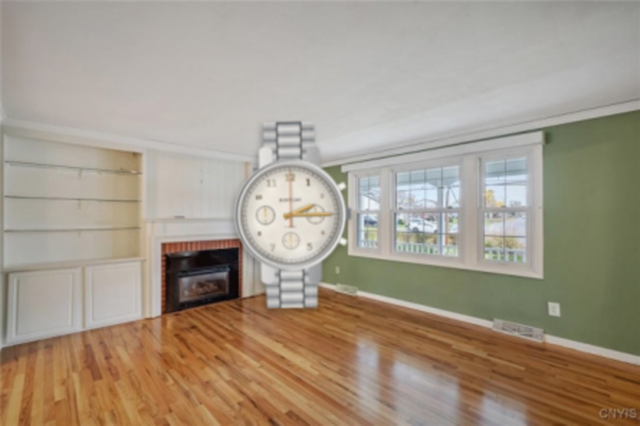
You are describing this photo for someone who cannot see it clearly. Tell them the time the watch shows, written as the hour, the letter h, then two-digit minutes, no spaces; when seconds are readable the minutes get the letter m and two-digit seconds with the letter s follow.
2h15
